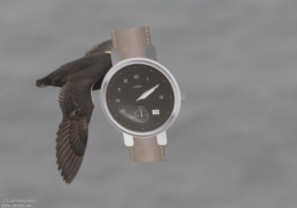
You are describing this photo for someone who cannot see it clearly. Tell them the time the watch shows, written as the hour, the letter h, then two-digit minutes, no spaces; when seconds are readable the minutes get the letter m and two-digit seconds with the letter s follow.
2h10
